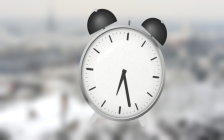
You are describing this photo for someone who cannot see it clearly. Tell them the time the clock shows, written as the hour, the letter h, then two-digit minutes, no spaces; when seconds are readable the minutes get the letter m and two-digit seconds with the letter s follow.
6h27
